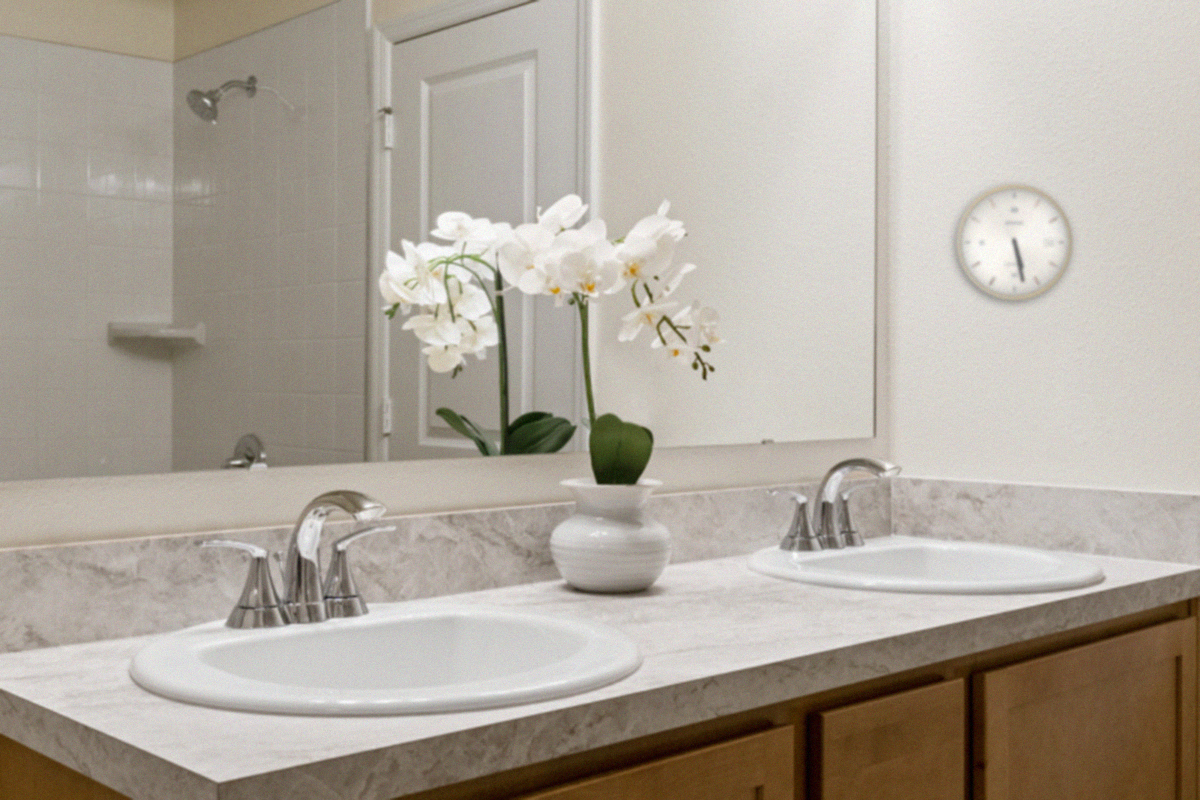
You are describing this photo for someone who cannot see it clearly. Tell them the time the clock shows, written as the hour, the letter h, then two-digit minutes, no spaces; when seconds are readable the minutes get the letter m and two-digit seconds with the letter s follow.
5h28
